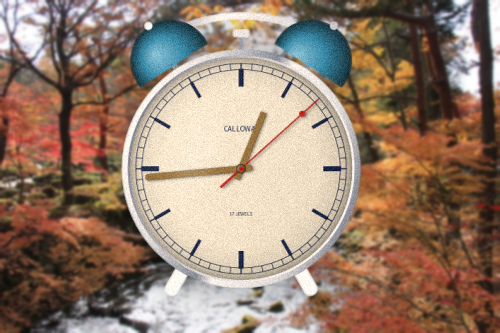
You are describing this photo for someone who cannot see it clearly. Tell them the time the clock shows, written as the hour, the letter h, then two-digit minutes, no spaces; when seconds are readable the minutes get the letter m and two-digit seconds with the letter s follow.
12h44m08s
